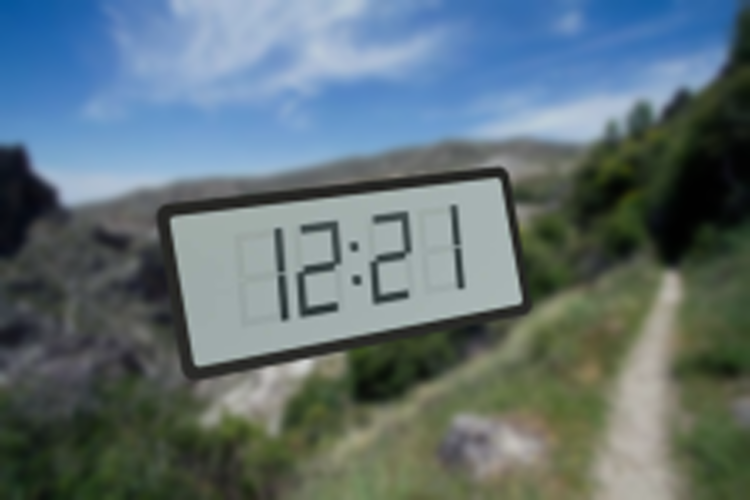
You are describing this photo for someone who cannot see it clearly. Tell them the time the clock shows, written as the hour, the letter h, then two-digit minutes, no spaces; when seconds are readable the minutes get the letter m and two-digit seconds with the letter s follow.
12h21
